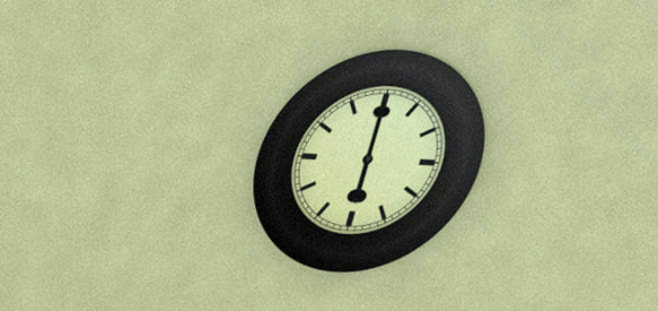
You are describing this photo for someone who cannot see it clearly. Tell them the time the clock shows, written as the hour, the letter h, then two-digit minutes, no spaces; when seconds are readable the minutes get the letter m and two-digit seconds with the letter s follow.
6h00
